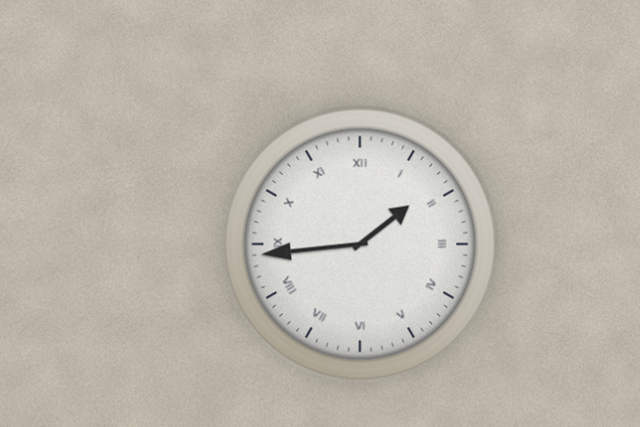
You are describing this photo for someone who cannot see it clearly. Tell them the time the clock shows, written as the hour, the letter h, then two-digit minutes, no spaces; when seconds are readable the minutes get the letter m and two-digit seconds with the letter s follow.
1h44
